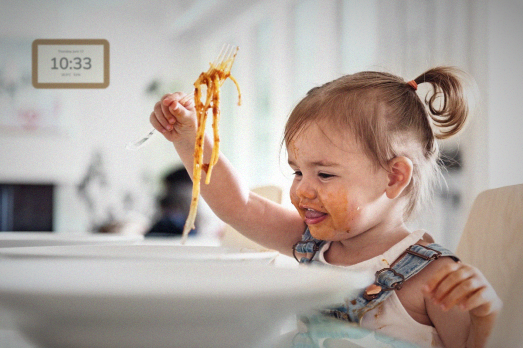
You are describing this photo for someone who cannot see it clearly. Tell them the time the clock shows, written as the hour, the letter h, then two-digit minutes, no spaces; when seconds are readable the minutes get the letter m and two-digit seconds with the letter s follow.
10h33
